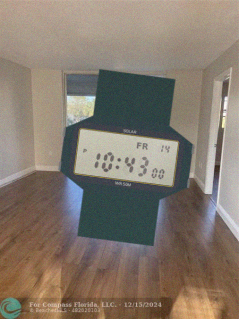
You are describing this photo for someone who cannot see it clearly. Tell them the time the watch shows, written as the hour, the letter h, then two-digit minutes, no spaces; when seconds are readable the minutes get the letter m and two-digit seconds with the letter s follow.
10h43m00s
